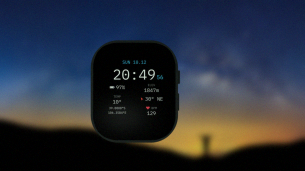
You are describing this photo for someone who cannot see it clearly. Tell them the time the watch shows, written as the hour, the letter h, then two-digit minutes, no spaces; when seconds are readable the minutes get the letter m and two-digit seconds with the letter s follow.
20h49
